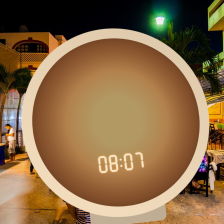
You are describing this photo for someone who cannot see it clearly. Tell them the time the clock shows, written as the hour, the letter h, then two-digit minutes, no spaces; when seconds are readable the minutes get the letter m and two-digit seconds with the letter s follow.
8h07
